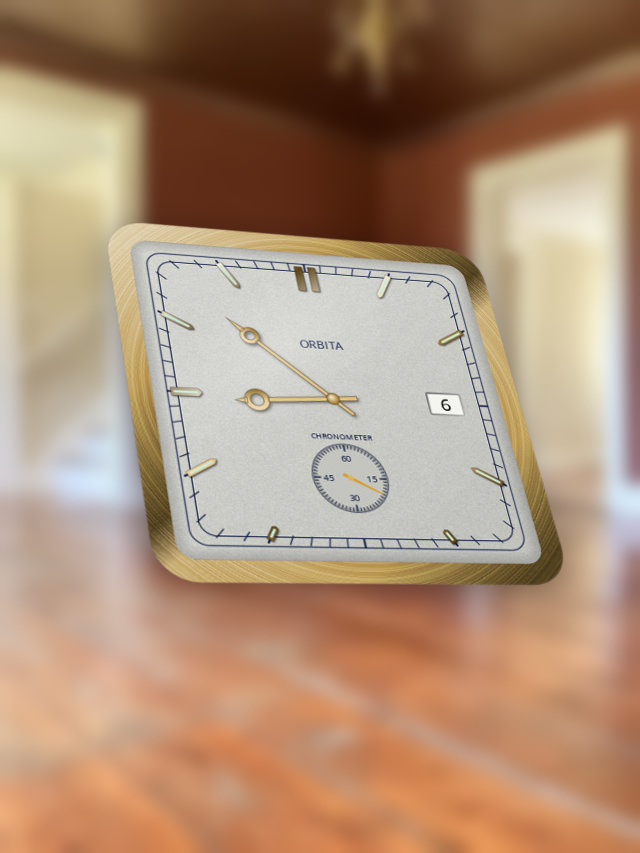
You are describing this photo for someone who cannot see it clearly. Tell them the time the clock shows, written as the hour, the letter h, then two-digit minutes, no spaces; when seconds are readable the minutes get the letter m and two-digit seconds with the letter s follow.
8h52m20s
